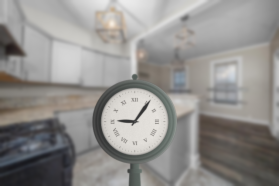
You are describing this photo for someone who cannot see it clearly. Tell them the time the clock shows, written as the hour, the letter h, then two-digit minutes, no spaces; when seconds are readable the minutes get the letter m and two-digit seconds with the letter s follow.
9h06
